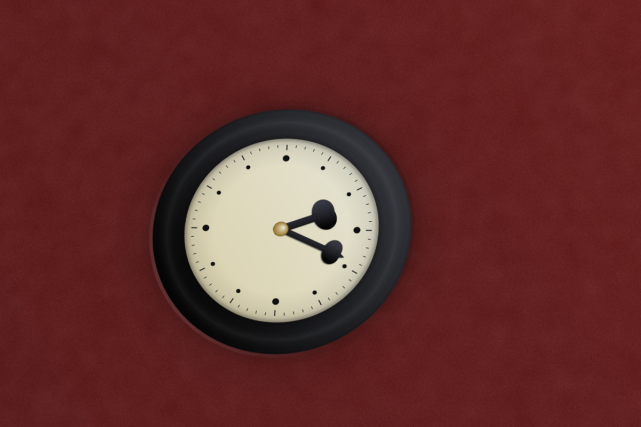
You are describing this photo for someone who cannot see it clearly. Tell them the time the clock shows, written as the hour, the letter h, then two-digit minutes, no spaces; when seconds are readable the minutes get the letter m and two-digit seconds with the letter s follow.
2h19
